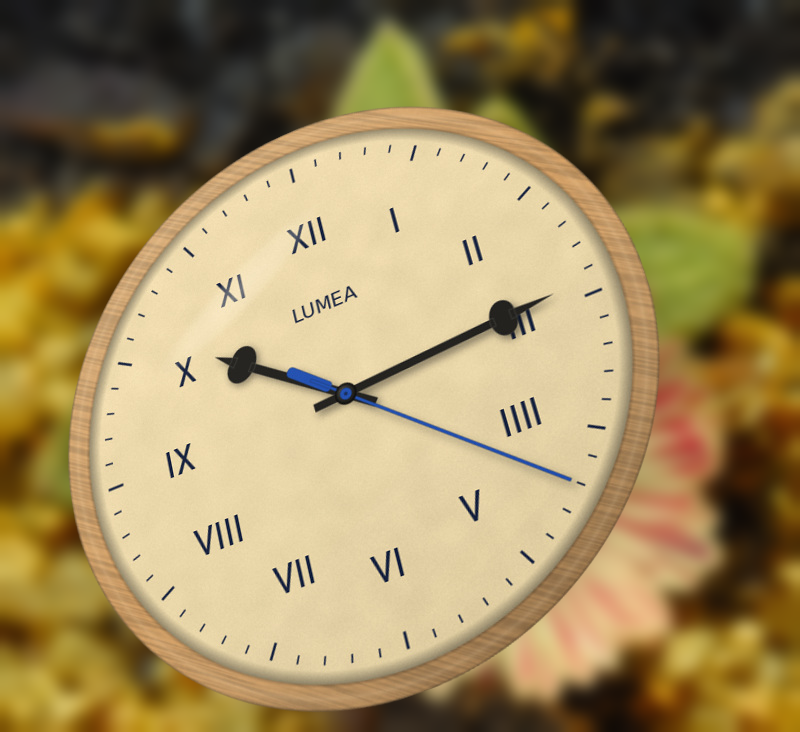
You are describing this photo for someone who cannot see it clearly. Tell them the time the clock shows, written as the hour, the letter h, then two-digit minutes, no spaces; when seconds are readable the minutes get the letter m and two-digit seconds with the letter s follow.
10h14m22s
